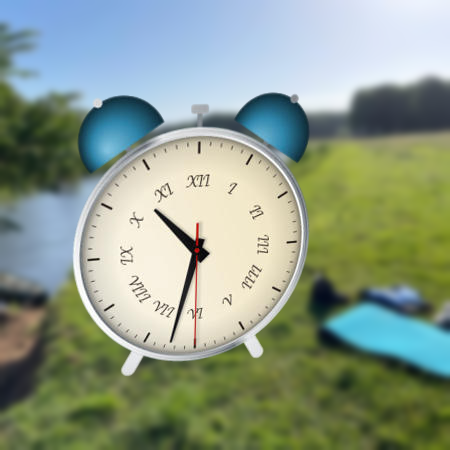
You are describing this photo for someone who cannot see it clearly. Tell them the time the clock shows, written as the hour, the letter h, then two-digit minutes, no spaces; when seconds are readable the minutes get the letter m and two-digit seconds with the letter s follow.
10h32m30s
